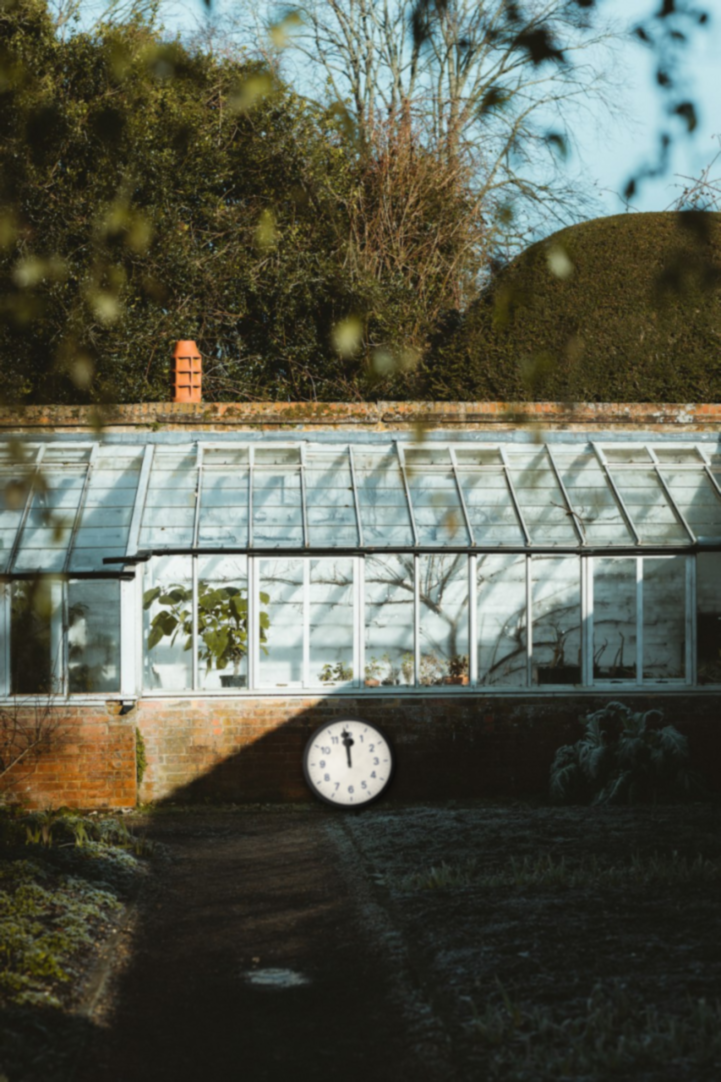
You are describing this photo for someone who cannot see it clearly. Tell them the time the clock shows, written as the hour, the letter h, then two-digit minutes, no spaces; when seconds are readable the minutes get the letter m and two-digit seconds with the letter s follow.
11h59
